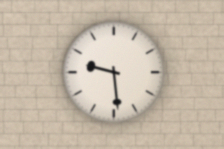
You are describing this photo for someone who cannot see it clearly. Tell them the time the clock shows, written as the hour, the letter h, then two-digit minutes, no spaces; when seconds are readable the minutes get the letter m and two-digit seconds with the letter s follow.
9h29
